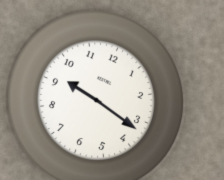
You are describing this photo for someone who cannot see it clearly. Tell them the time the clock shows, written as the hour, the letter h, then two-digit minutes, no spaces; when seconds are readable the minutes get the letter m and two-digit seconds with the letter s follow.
9h17
